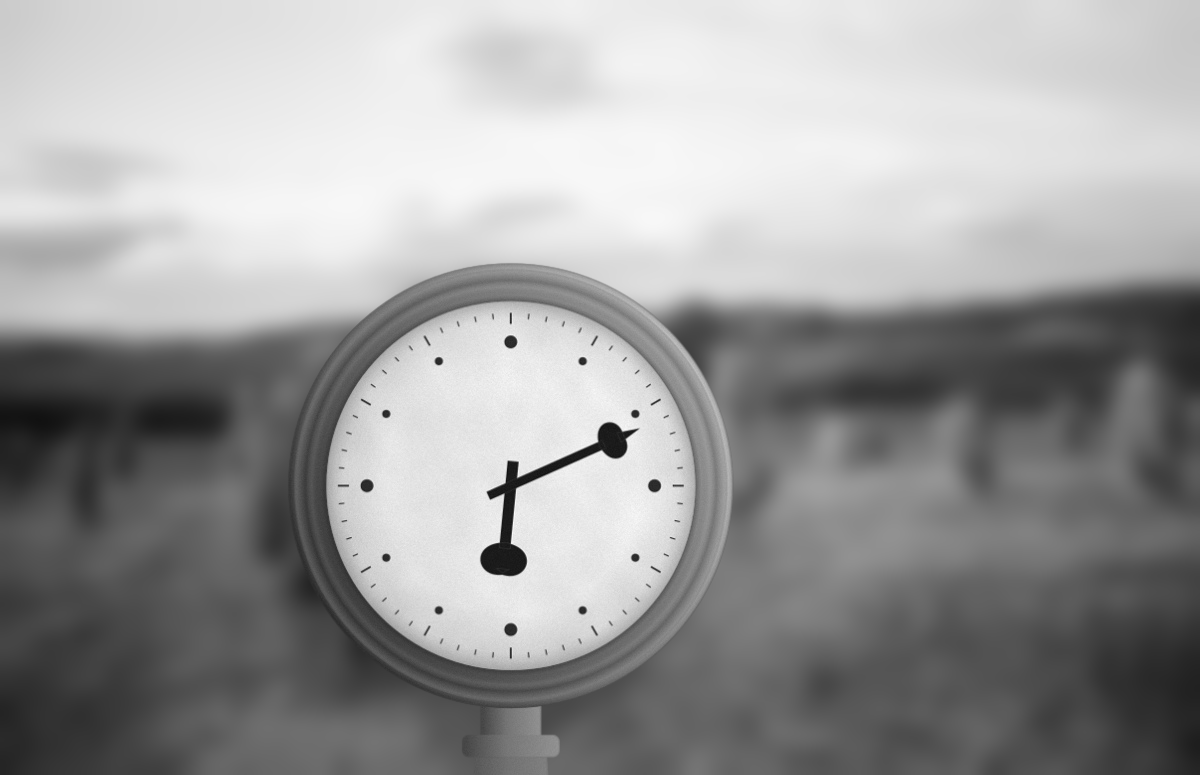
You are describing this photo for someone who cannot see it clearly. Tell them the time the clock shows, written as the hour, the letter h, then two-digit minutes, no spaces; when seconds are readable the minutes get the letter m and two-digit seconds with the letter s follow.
6h11
